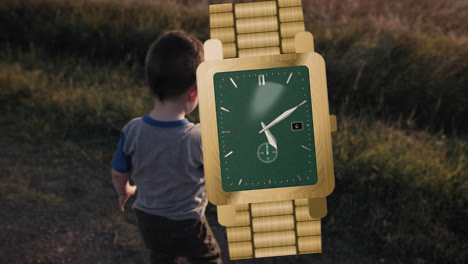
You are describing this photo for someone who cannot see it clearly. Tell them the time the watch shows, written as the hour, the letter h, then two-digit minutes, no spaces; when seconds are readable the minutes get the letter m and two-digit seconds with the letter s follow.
5h10
